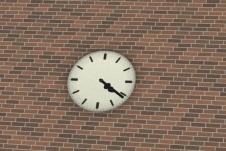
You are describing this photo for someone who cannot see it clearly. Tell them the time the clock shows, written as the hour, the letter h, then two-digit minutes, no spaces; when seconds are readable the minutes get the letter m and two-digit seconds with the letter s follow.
4h21
